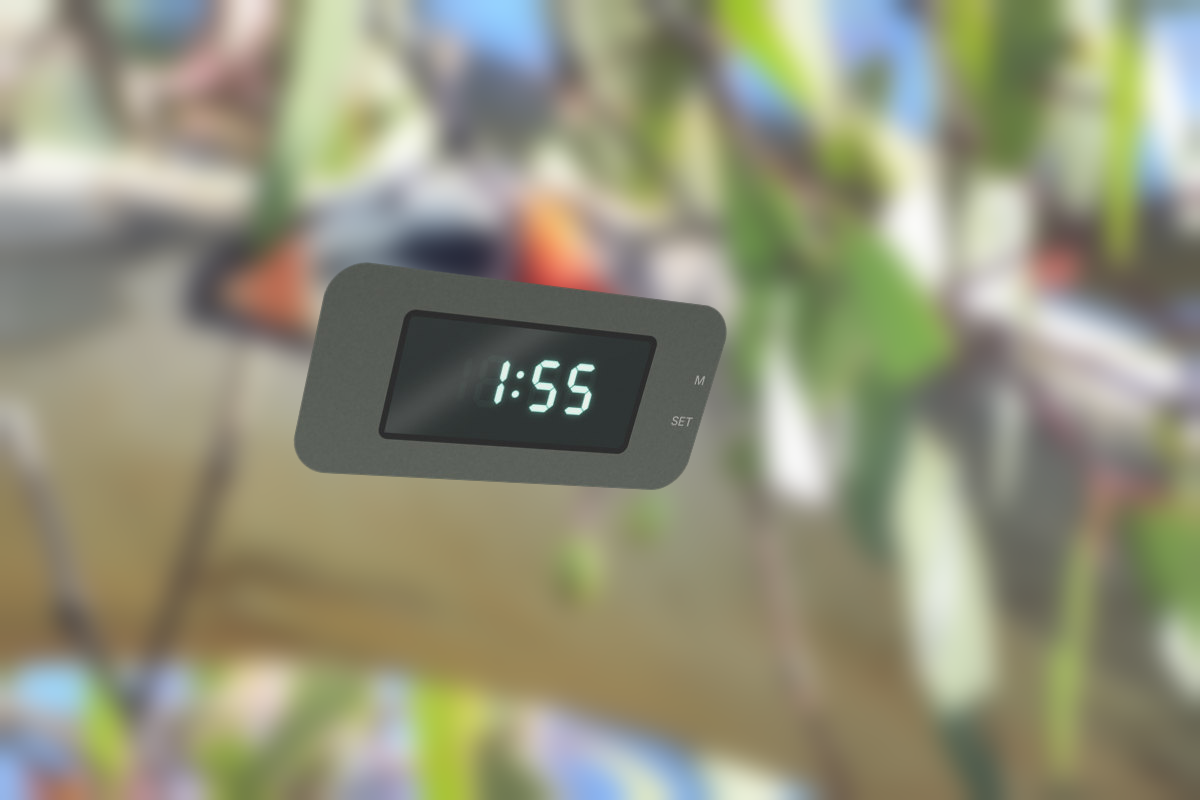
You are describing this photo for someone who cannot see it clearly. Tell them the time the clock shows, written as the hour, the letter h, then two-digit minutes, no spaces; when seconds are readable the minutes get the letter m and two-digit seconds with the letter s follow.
1h55
